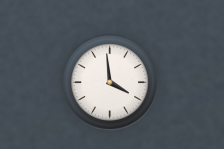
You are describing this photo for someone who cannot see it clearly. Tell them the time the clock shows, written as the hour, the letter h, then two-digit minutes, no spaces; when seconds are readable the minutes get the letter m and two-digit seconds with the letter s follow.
3h59
